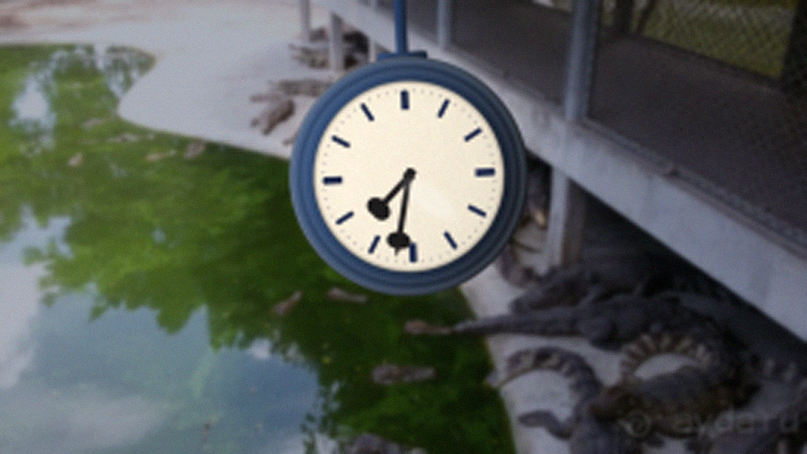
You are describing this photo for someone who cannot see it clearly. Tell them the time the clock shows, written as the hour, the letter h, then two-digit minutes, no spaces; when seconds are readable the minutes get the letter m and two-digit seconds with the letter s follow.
7h32
